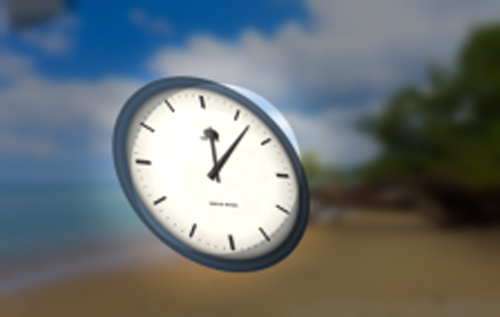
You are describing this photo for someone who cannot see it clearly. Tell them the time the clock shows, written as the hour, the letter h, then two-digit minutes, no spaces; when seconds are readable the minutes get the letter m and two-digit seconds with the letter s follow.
12h07
